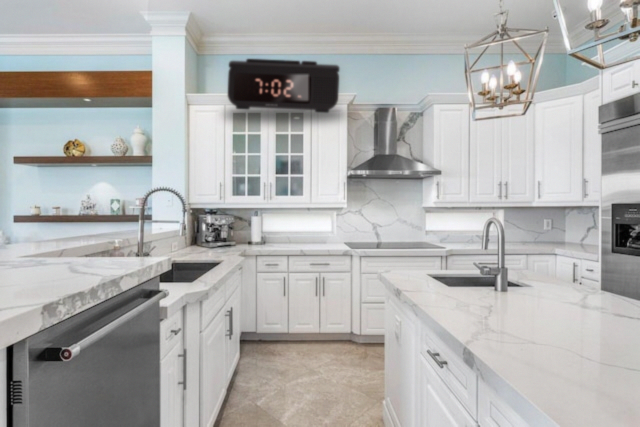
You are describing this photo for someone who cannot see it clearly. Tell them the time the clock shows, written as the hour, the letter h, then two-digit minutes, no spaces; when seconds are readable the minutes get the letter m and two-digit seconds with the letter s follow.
7h02
